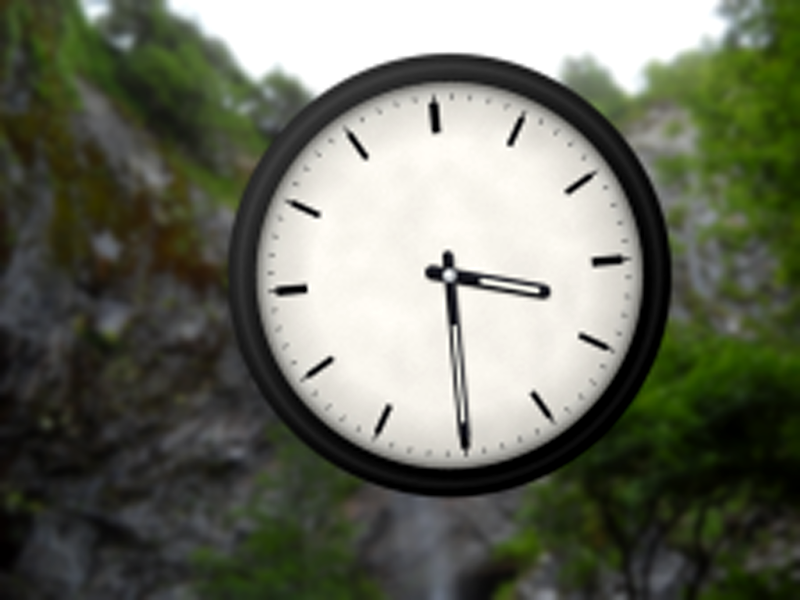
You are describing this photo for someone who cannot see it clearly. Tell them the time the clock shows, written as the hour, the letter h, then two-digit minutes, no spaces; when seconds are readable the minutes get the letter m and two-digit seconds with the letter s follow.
3h30
